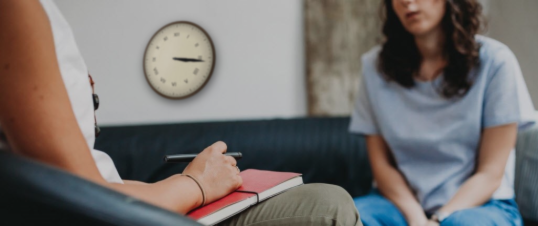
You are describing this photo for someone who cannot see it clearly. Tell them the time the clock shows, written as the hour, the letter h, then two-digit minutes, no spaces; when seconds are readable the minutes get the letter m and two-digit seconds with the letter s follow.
3h16
